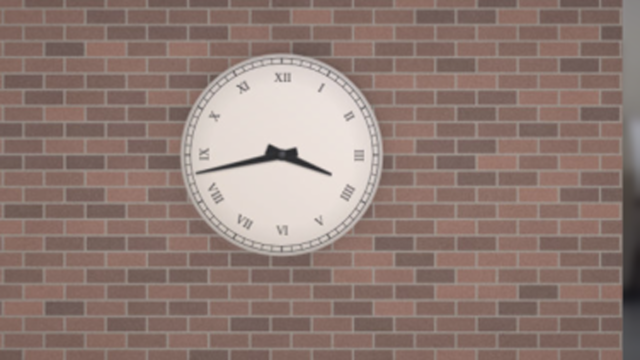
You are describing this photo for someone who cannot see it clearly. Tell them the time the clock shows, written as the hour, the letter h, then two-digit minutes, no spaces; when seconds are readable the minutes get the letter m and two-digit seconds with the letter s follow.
3h43
